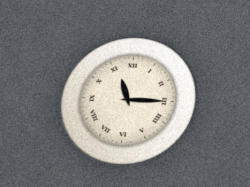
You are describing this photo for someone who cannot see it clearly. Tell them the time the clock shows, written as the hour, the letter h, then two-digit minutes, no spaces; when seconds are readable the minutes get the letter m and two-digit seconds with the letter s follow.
11h15
